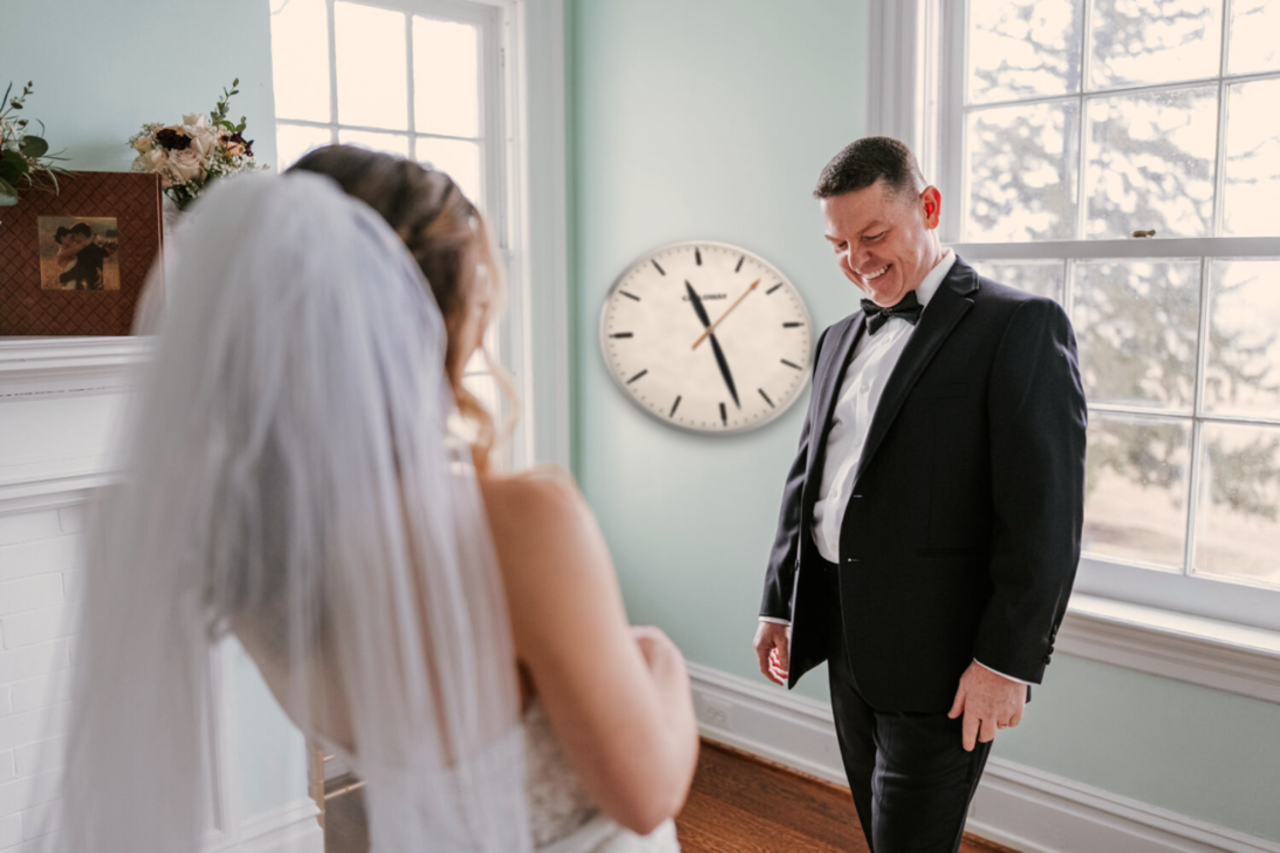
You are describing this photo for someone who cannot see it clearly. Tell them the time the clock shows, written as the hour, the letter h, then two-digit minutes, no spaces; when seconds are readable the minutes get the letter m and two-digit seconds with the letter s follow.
11h28m08s
